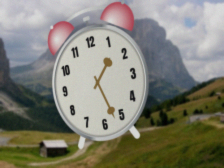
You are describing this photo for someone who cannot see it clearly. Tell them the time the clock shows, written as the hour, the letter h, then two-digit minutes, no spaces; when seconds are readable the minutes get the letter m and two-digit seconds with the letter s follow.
1h27
